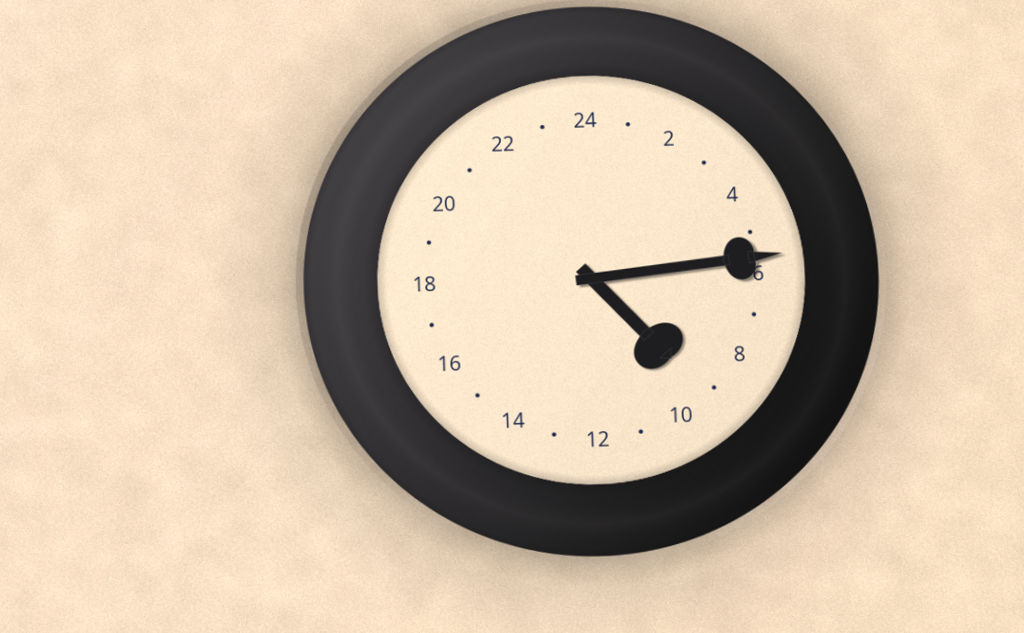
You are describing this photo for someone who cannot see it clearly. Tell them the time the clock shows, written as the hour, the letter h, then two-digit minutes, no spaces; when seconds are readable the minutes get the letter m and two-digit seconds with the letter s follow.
9h14
